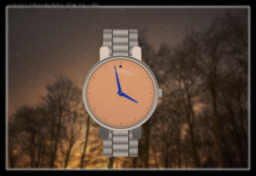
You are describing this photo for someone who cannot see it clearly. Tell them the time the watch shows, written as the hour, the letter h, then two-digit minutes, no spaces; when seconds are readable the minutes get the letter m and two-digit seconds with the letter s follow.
3h58
